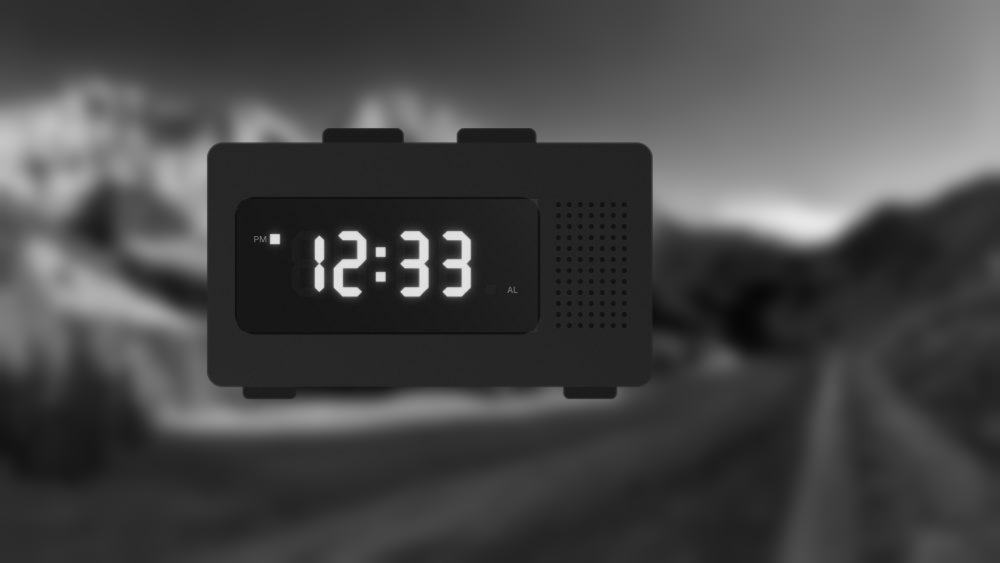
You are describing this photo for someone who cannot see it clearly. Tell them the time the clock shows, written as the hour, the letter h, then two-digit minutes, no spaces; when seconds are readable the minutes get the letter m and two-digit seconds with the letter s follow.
12h33
